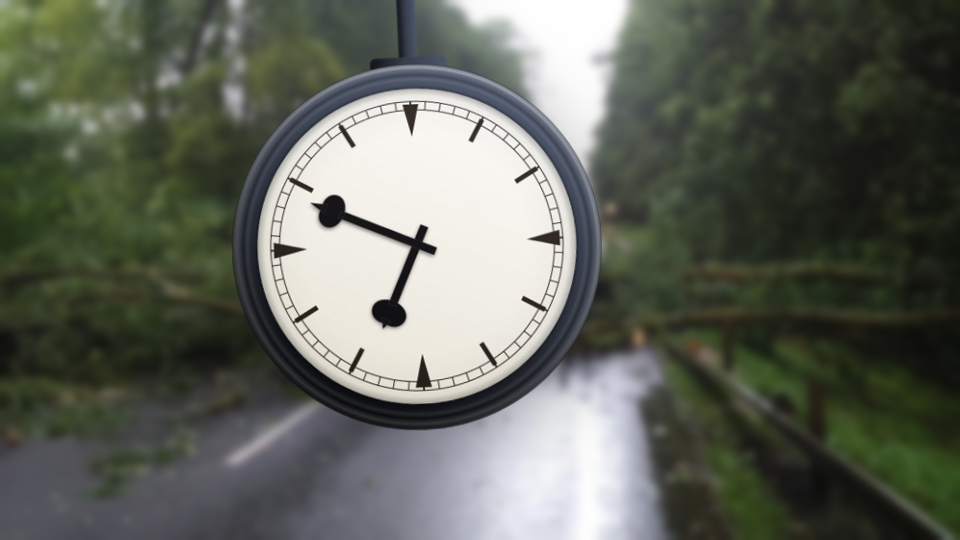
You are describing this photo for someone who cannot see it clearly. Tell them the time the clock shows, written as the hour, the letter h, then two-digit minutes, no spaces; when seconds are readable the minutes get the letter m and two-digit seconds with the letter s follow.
6h49
